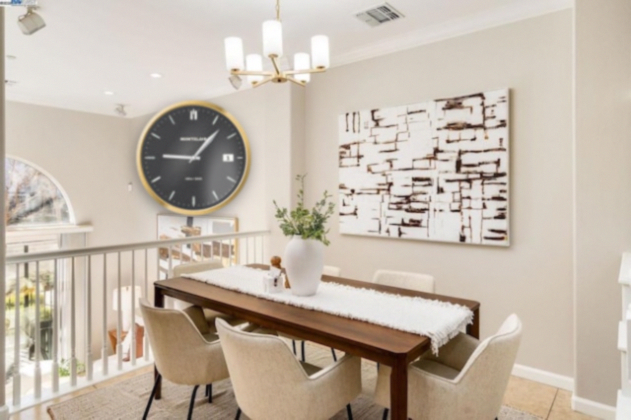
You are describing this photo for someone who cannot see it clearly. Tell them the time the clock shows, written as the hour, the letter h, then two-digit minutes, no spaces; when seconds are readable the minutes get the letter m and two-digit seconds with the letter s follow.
9h07
